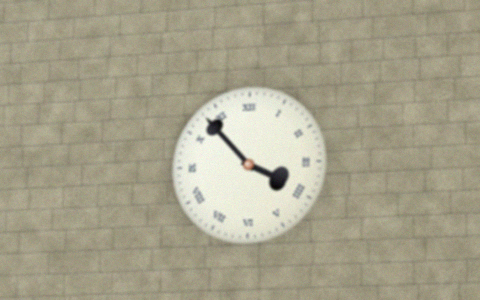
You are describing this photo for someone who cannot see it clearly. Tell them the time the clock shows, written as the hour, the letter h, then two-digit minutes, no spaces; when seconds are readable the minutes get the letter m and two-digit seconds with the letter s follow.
3h53
